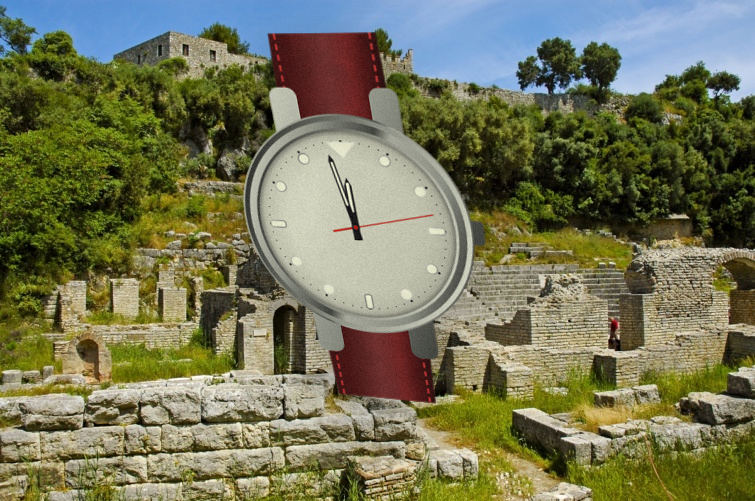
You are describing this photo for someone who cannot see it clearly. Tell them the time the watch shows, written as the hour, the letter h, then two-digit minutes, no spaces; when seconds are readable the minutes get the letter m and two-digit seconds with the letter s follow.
11h58m13s
